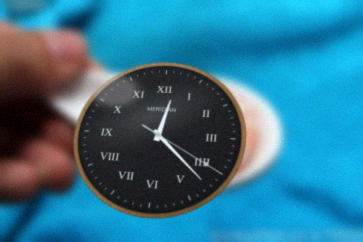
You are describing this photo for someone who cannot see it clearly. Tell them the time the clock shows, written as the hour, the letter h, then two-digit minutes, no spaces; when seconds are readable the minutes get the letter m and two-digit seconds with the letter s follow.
12h22m20s
